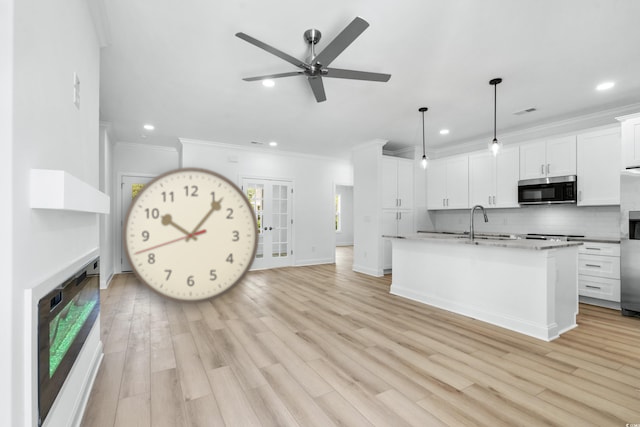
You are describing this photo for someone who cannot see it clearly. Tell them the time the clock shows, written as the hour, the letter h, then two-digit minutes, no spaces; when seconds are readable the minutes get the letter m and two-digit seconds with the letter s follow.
10h06m42s
